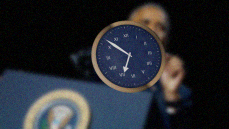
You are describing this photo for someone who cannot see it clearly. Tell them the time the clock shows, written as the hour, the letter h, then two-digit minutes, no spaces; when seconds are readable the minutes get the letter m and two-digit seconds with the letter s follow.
6h52
